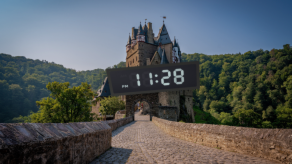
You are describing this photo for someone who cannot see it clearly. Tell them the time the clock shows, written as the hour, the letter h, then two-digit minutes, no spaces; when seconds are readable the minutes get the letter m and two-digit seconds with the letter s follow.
11h28
